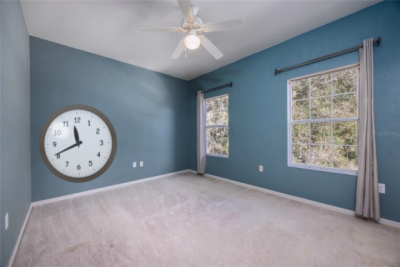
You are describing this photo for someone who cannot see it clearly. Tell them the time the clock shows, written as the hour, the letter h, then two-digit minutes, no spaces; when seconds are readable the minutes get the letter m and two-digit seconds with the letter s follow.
11h41
